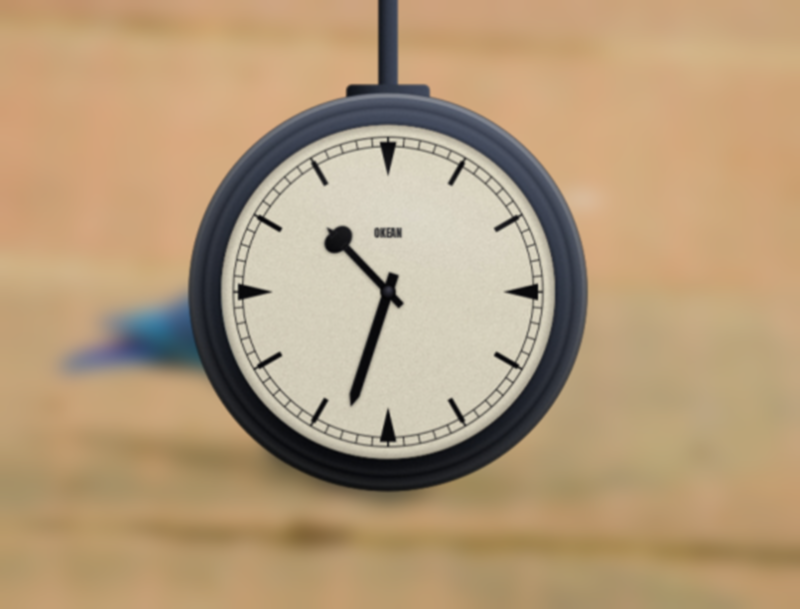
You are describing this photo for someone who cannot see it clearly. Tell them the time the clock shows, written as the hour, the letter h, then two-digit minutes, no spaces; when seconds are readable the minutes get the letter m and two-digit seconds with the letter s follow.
10h33
